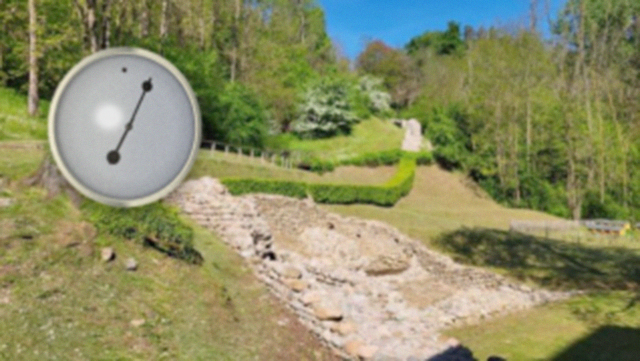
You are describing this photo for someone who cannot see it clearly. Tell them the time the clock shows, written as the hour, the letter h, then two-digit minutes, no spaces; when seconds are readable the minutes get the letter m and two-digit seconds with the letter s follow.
7h05
